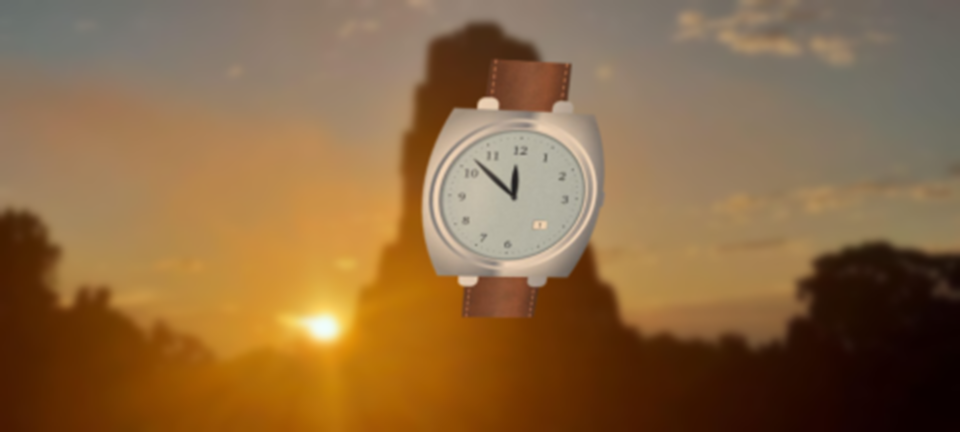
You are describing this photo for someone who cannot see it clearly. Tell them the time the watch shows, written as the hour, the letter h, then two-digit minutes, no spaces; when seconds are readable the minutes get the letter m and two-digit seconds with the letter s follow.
11h52
